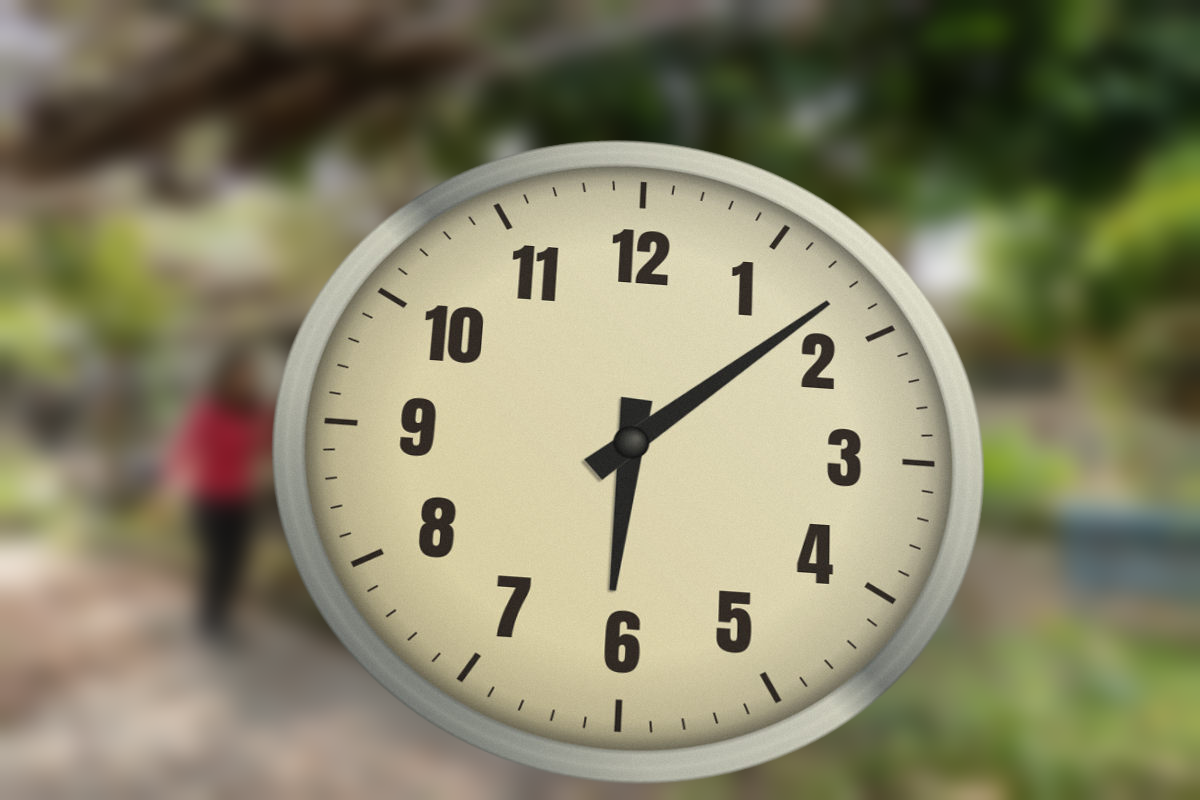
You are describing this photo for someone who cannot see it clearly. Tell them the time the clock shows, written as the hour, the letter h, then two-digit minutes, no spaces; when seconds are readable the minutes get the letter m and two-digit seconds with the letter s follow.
6h08
